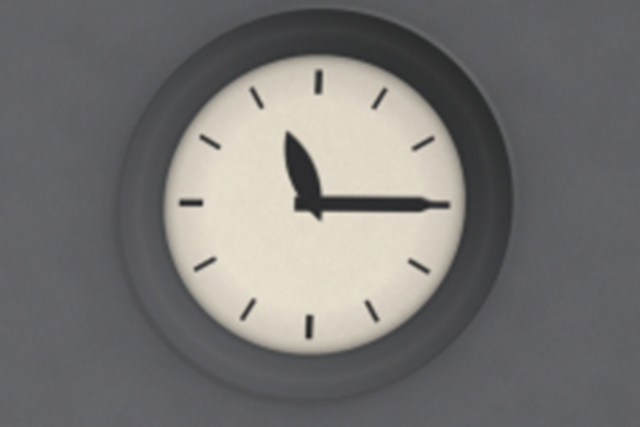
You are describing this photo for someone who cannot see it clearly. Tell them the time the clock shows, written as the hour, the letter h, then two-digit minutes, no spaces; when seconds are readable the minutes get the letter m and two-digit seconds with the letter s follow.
11h15
